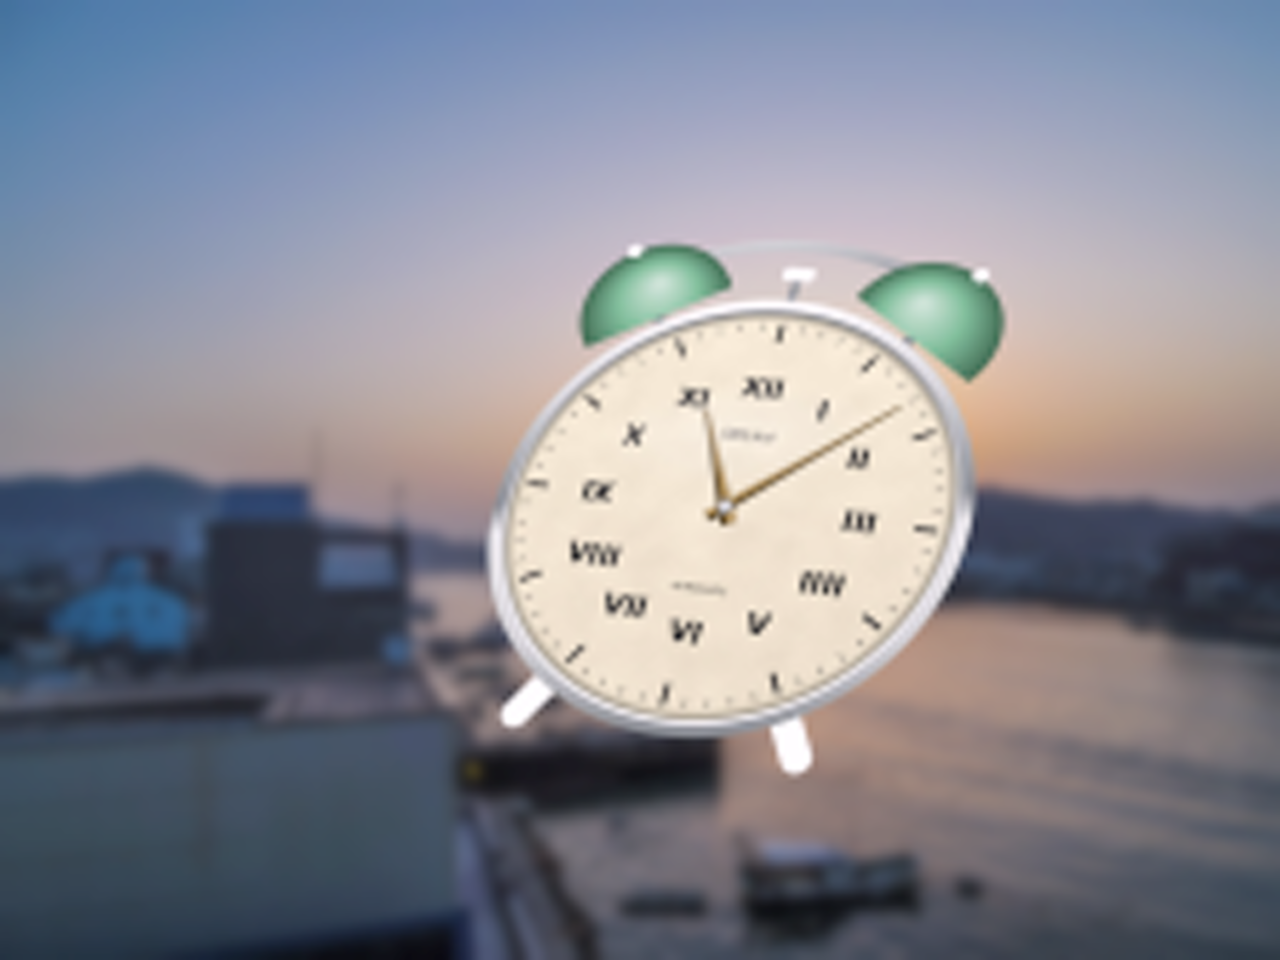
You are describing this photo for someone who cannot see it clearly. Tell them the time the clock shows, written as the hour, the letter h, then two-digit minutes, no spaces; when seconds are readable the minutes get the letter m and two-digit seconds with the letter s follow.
11h08
